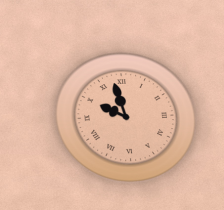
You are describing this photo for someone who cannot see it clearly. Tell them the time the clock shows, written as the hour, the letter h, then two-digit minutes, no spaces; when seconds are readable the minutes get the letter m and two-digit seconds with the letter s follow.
9h58
